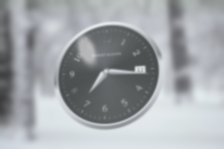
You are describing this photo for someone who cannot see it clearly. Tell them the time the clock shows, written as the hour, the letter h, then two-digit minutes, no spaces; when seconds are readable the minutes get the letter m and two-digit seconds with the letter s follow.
7h16
